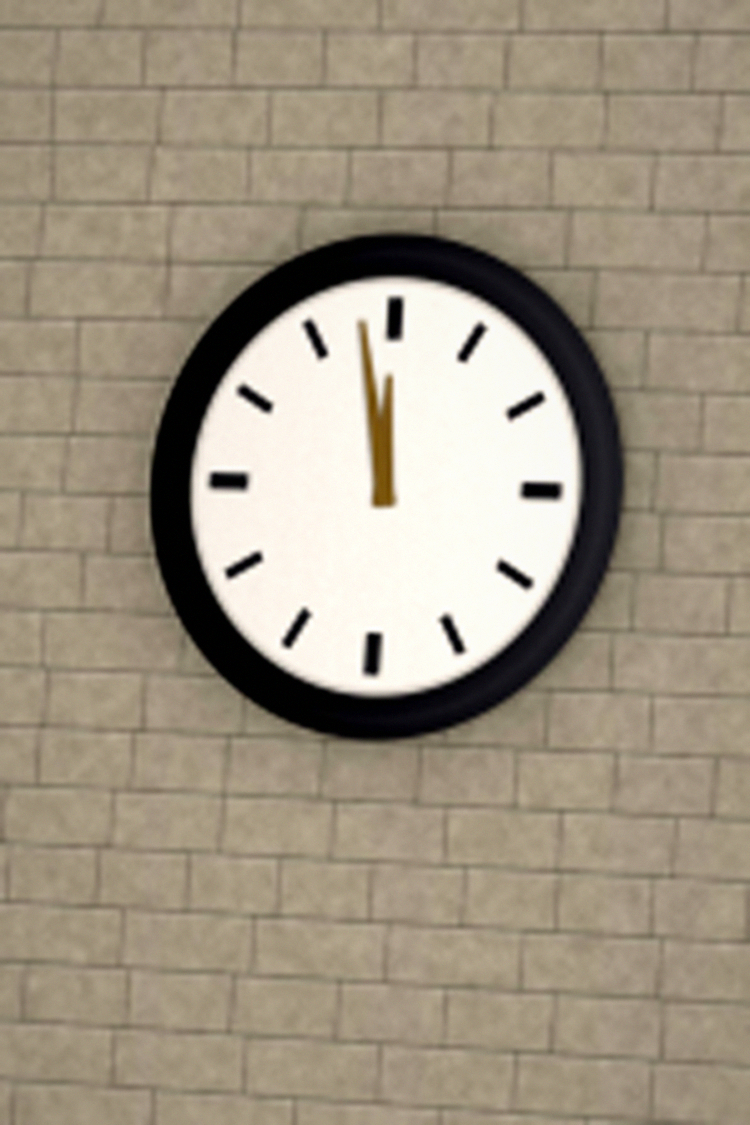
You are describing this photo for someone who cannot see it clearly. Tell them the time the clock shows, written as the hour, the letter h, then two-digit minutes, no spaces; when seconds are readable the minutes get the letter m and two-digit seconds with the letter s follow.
11h58
